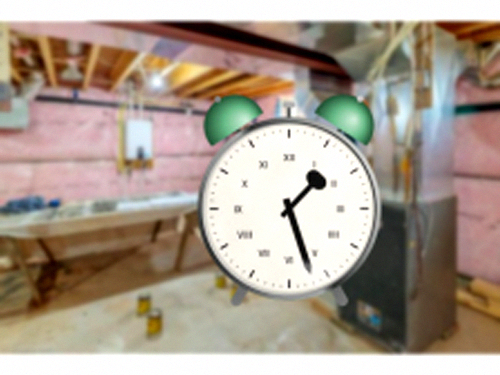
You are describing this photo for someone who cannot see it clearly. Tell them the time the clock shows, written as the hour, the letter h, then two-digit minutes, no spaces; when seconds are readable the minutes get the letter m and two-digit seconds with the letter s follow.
1h27
